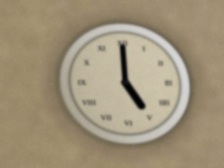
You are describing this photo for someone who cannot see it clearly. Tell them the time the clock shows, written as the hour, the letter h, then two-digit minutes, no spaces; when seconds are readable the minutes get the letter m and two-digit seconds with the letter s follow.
5h00
